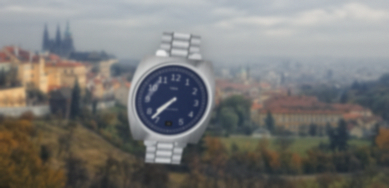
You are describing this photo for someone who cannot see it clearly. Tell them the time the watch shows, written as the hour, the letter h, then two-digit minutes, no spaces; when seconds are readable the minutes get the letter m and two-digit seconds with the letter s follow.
7h37
